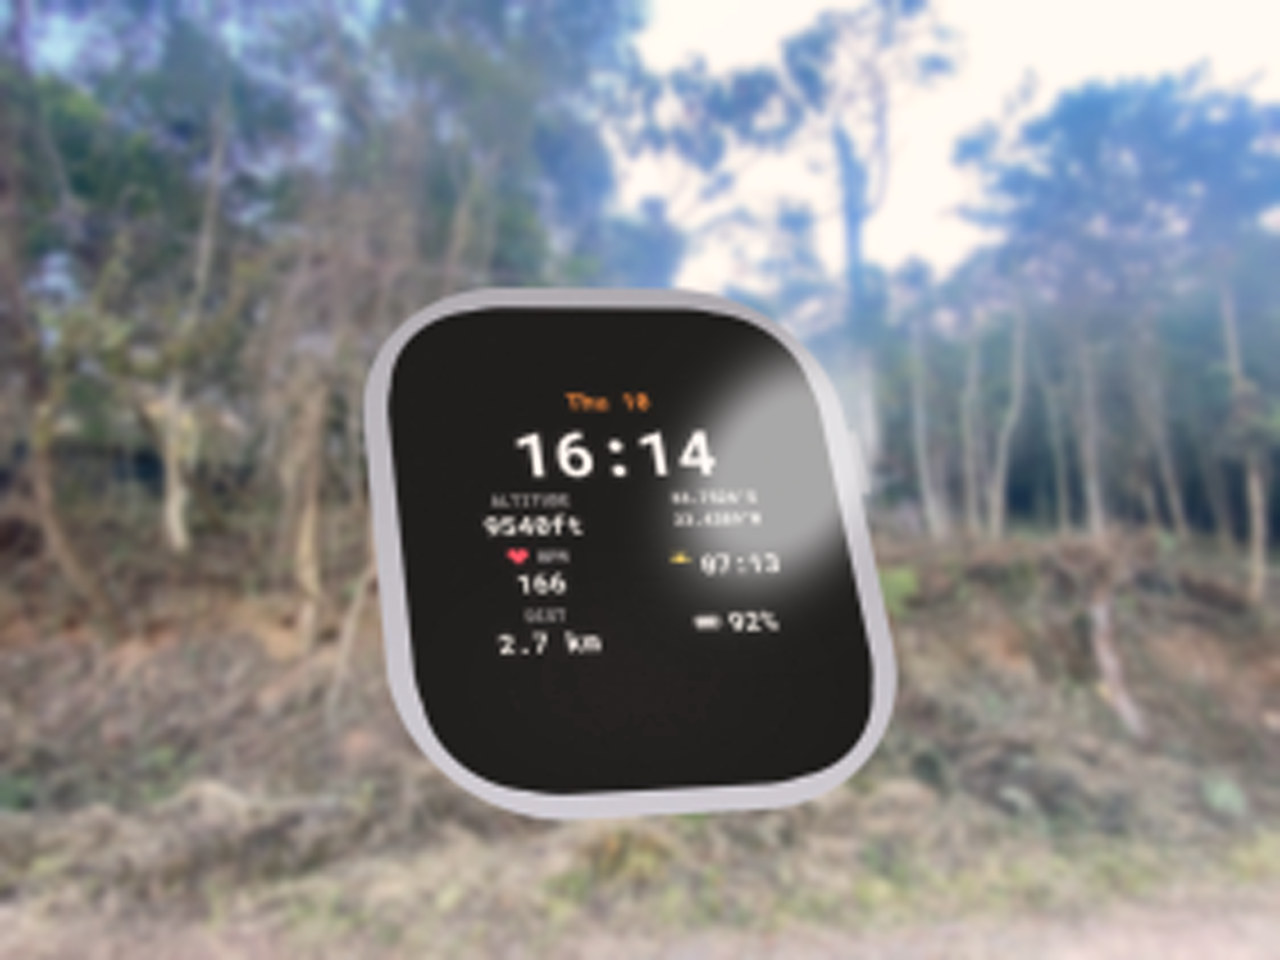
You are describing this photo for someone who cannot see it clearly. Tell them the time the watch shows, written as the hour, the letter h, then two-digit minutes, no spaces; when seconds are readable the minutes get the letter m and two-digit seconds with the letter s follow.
16h14
